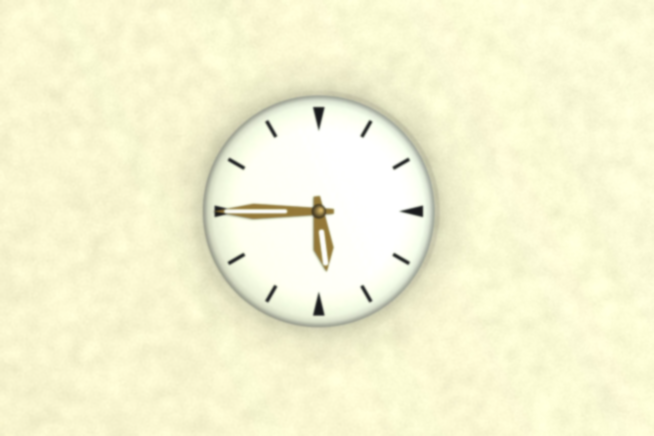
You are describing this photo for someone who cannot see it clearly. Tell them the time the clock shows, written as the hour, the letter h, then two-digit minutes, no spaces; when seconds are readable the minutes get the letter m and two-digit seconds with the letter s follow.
5h45
